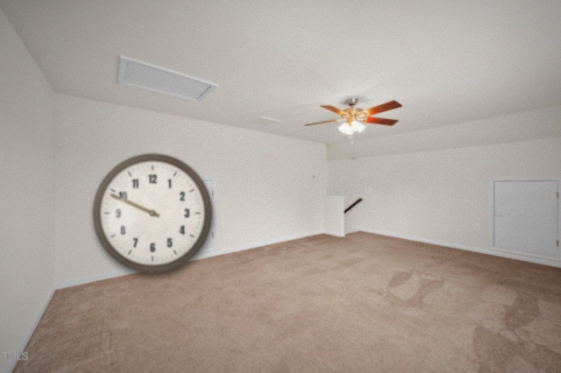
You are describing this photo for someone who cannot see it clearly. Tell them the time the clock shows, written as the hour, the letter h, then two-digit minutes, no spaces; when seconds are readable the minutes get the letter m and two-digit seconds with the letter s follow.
9h49
